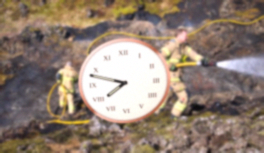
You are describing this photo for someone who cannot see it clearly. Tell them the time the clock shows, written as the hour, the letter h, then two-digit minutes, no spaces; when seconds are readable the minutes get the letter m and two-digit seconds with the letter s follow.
7h48
